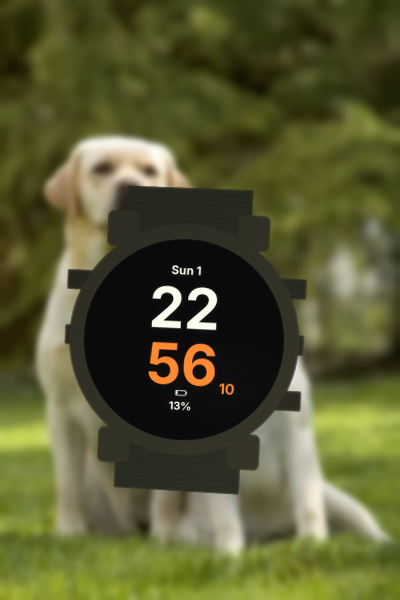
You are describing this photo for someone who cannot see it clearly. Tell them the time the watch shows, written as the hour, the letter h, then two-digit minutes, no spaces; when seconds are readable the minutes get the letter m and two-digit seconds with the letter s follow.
22h56m10s
